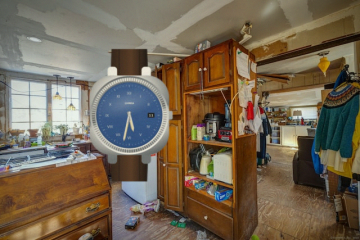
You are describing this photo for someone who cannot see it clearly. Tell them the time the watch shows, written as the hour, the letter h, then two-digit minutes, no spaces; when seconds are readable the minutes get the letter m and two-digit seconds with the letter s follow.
5h32
